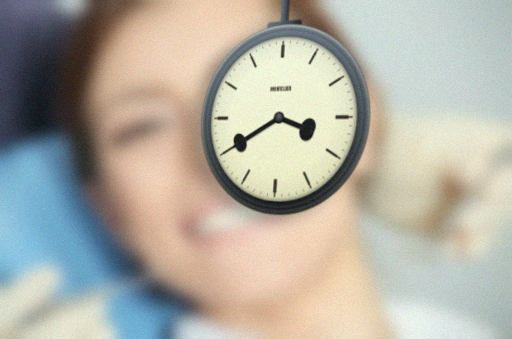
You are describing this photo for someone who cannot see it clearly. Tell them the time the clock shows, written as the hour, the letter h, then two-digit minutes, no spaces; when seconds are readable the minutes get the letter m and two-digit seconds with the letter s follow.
3h40
